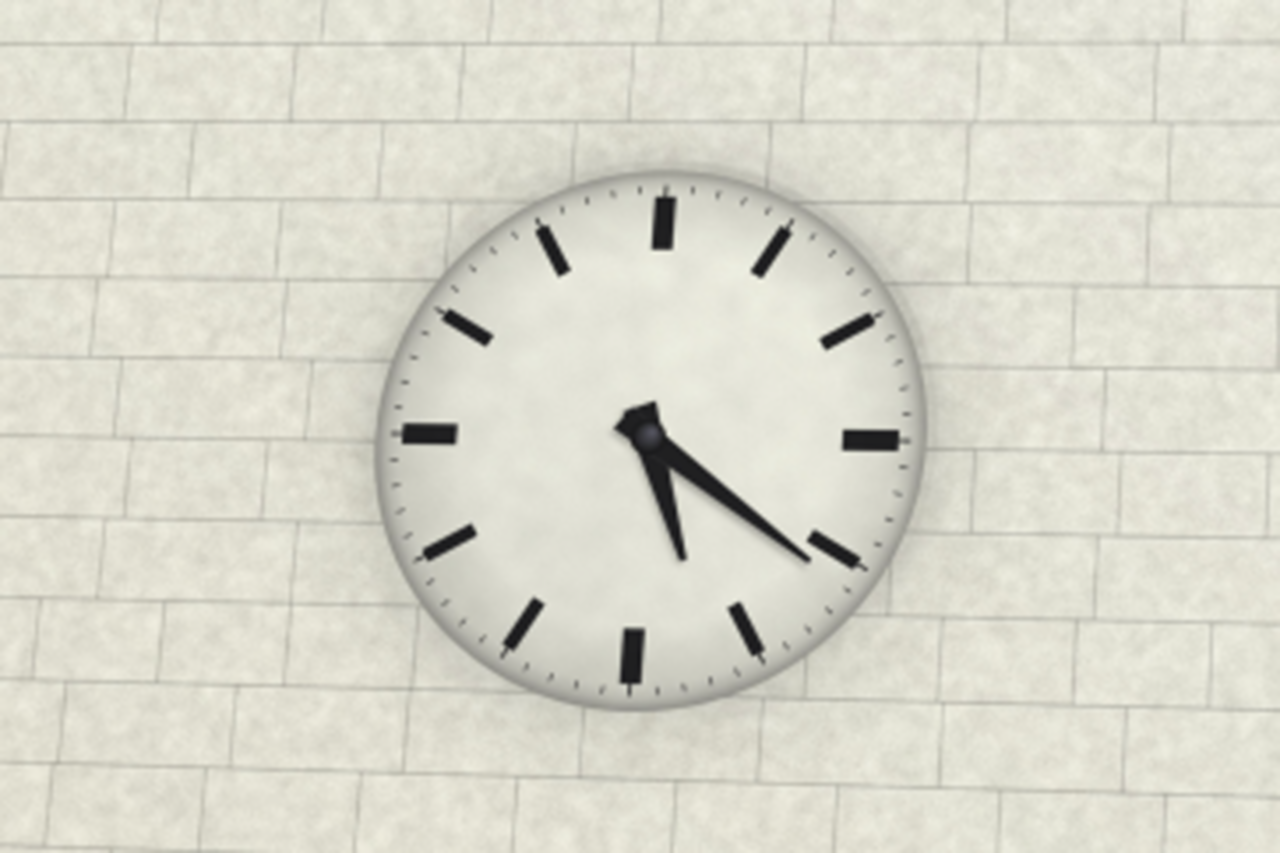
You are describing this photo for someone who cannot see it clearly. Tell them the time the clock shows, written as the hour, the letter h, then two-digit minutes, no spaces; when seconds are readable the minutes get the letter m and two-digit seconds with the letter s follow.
5h21
